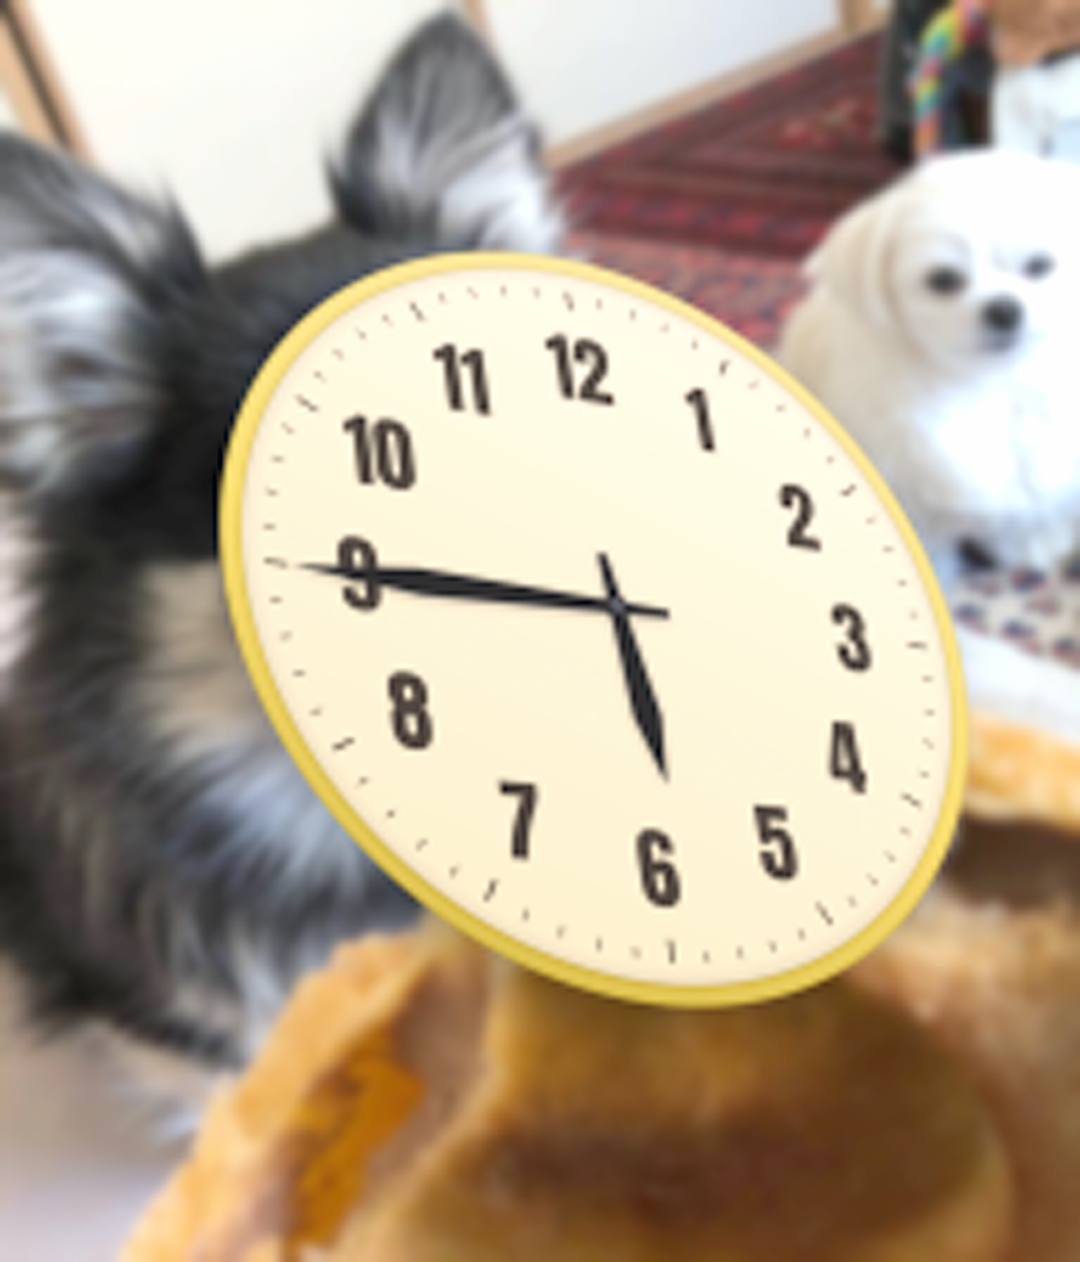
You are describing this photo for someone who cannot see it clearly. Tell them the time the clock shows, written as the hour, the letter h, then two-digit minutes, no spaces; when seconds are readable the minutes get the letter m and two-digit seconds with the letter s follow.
5h45
